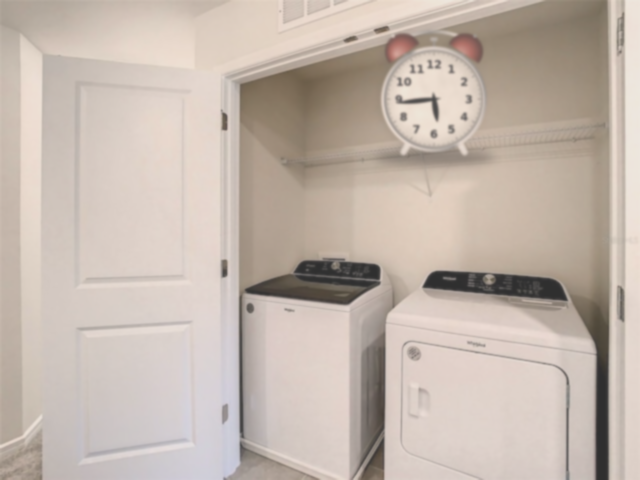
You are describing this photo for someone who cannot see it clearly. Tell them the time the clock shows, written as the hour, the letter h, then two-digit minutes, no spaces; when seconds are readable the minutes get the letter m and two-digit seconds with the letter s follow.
5h44
